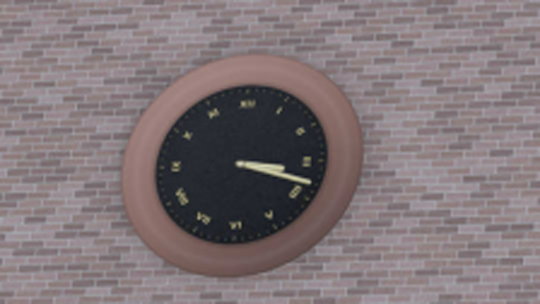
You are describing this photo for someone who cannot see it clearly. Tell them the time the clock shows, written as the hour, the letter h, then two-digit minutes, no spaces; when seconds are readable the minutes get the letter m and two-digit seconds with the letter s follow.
3h18
